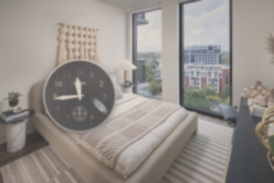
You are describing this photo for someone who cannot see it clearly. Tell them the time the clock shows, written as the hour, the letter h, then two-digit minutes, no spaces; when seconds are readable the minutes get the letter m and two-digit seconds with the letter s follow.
11h44
